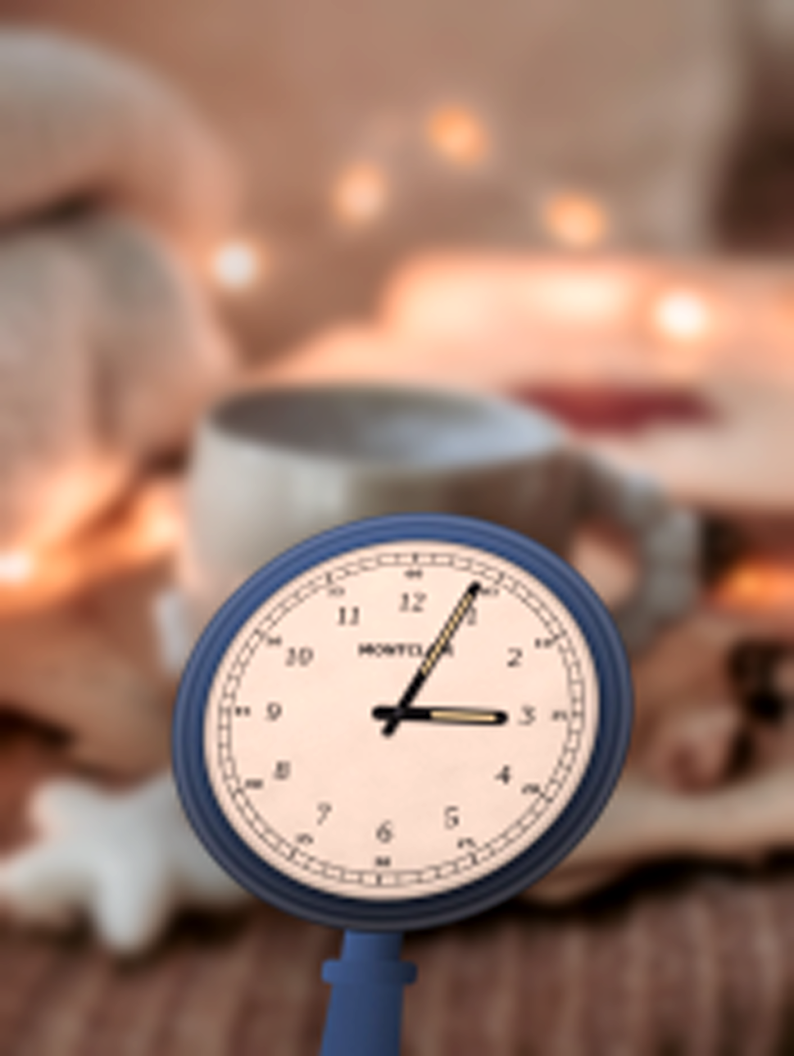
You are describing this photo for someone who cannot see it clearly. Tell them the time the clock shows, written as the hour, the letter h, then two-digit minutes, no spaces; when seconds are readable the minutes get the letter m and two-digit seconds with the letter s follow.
3h04
